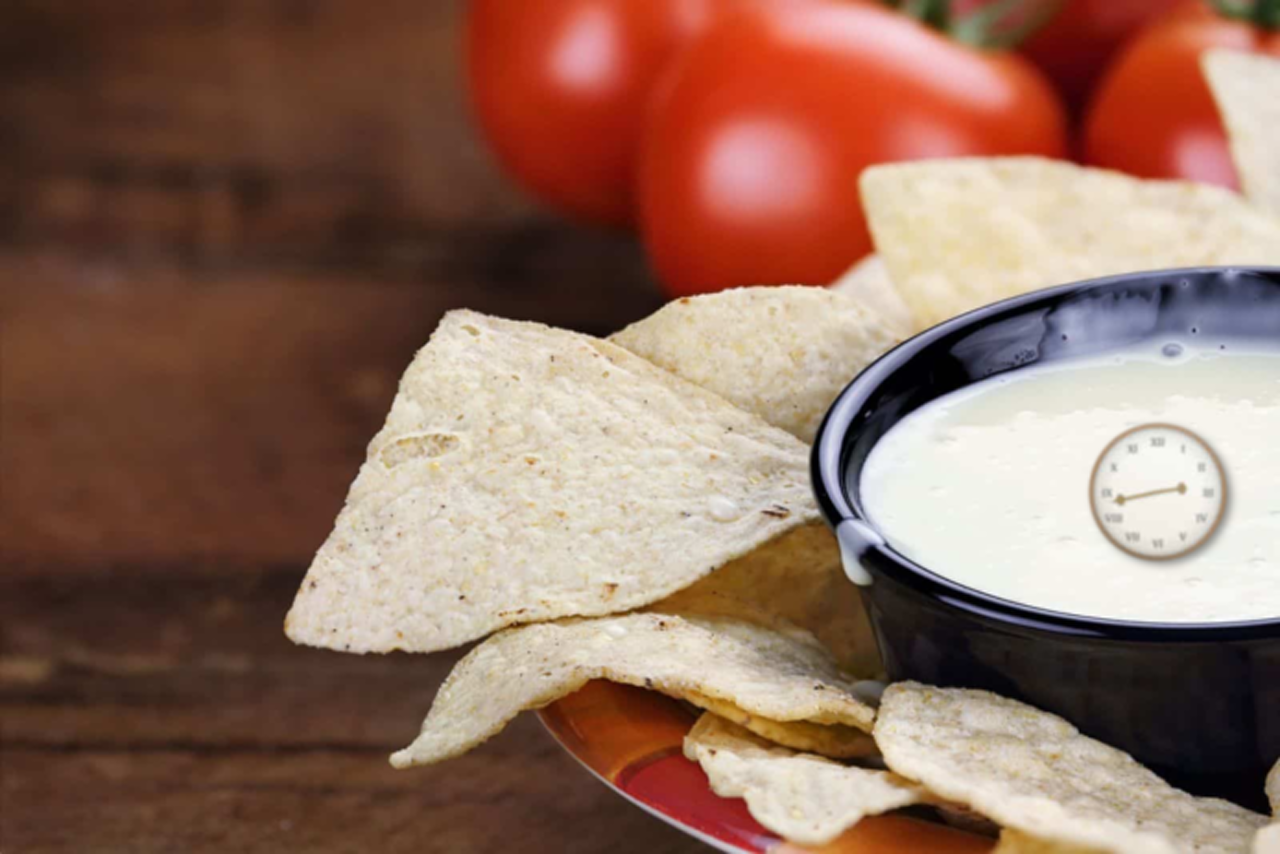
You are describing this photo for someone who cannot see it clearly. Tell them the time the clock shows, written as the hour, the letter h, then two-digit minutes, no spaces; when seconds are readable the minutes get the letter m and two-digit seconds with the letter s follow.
2h43
